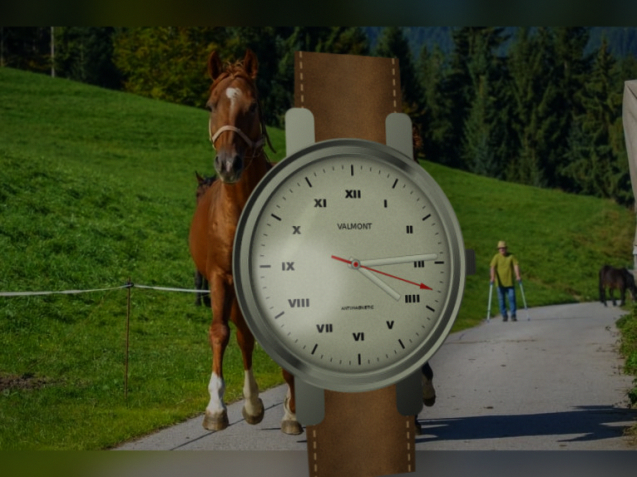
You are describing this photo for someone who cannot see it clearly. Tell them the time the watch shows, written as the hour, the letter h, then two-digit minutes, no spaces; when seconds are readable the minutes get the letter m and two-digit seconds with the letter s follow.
4h14m18s
